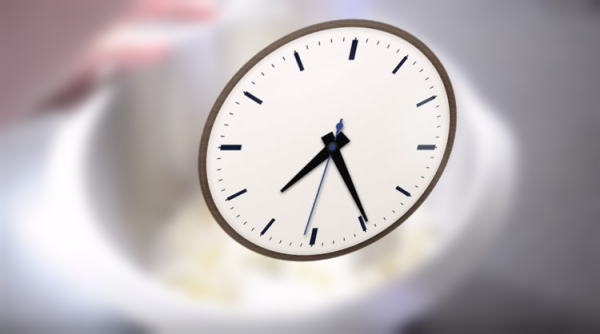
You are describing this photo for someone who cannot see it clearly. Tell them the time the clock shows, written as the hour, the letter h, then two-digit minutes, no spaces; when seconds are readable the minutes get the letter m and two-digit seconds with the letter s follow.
7h24m31s
